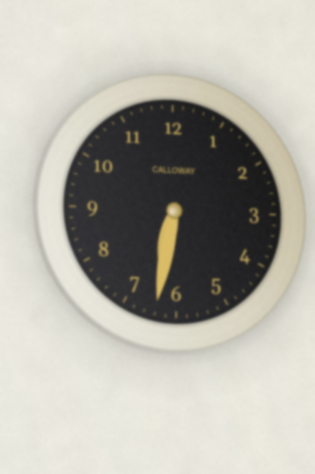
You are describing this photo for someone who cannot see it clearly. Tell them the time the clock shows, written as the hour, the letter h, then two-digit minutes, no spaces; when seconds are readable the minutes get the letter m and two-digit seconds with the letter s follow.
6h32
